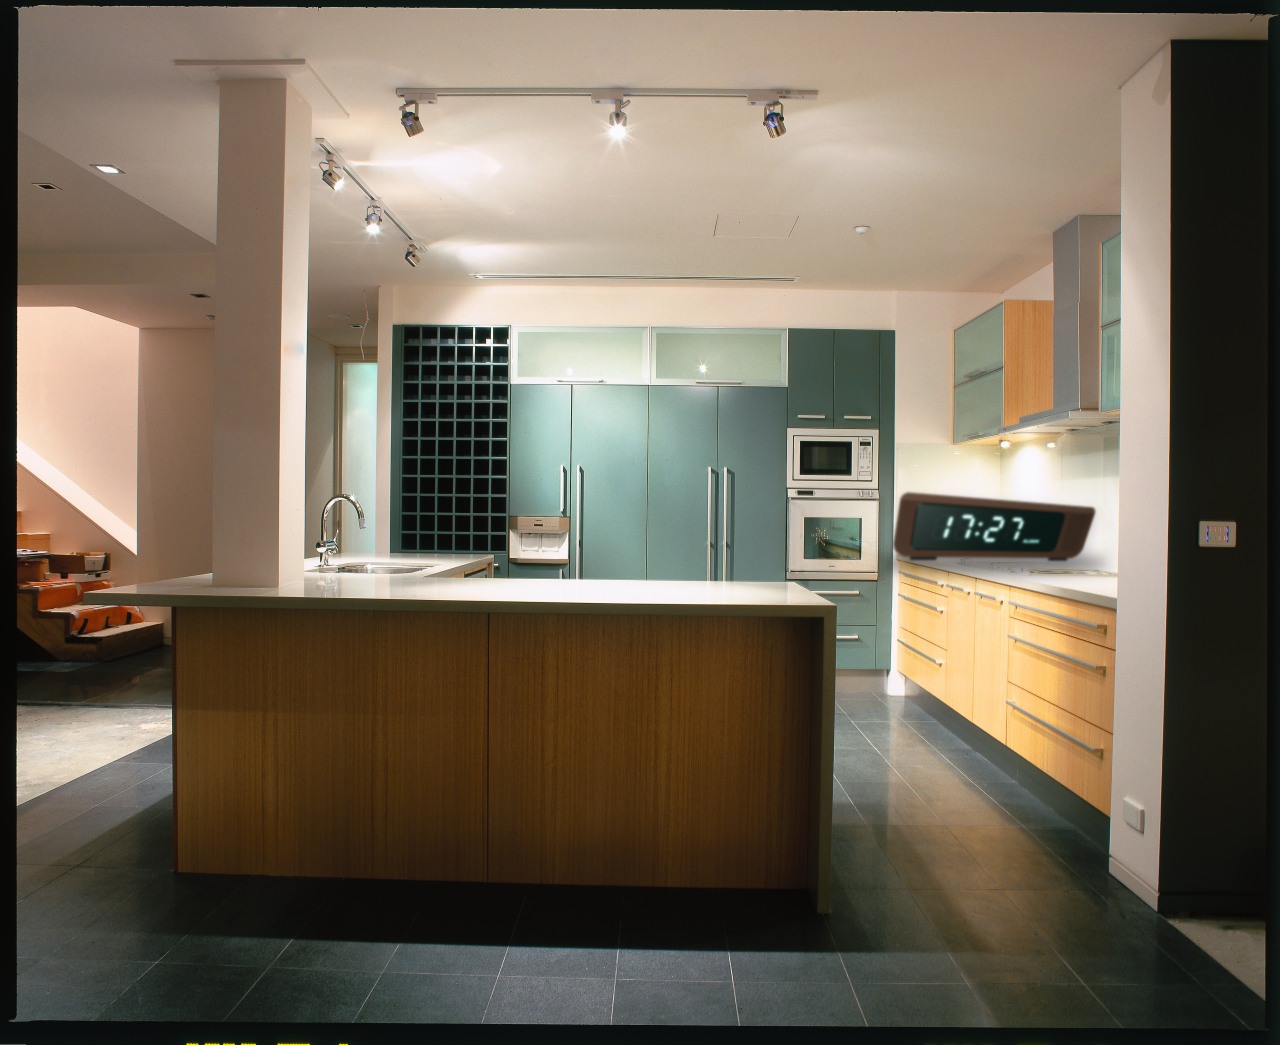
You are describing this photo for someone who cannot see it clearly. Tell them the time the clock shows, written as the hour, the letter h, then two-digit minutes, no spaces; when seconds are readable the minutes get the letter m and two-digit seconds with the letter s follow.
17h27
